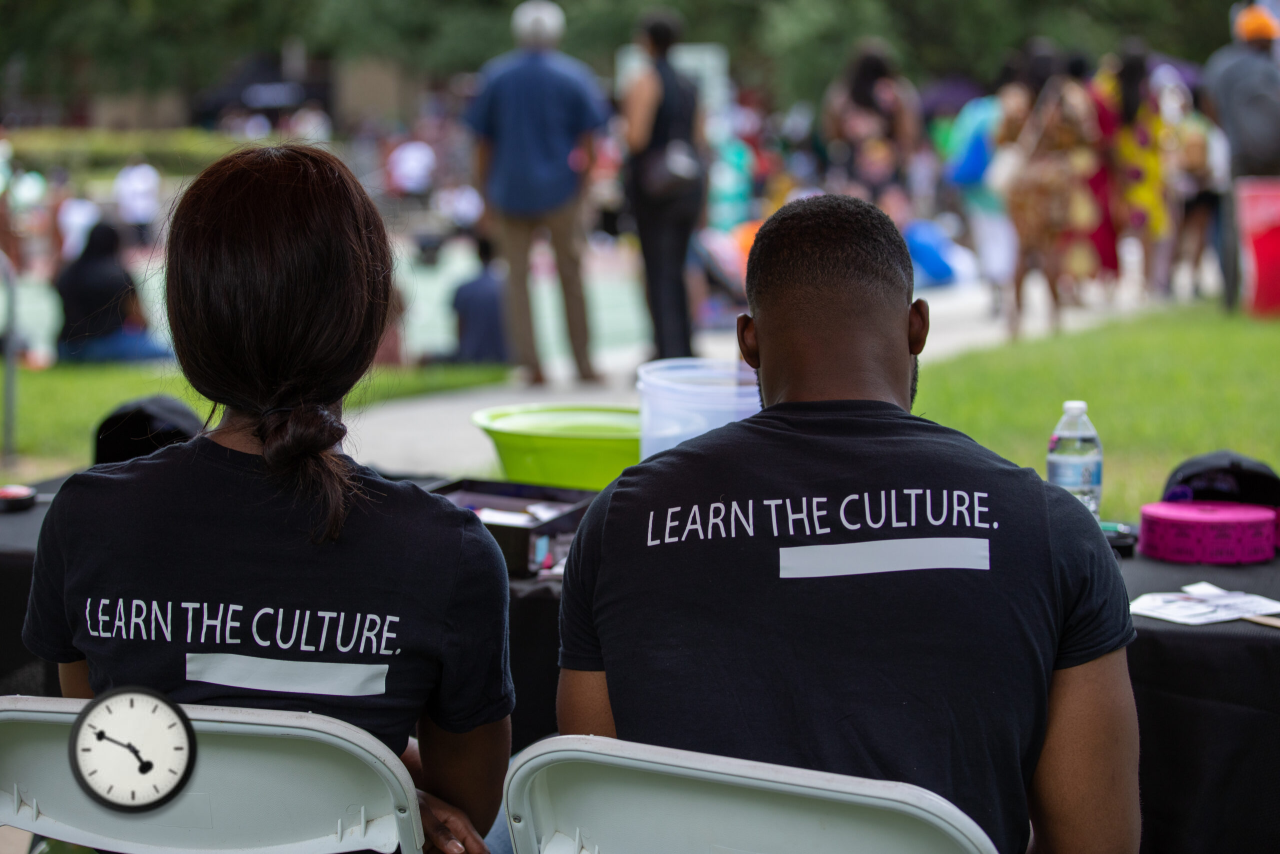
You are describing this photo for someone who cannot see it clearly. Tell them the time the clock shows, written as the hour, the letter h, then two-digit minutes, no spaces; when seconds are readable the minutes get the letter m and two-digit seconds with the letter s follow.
4h49
